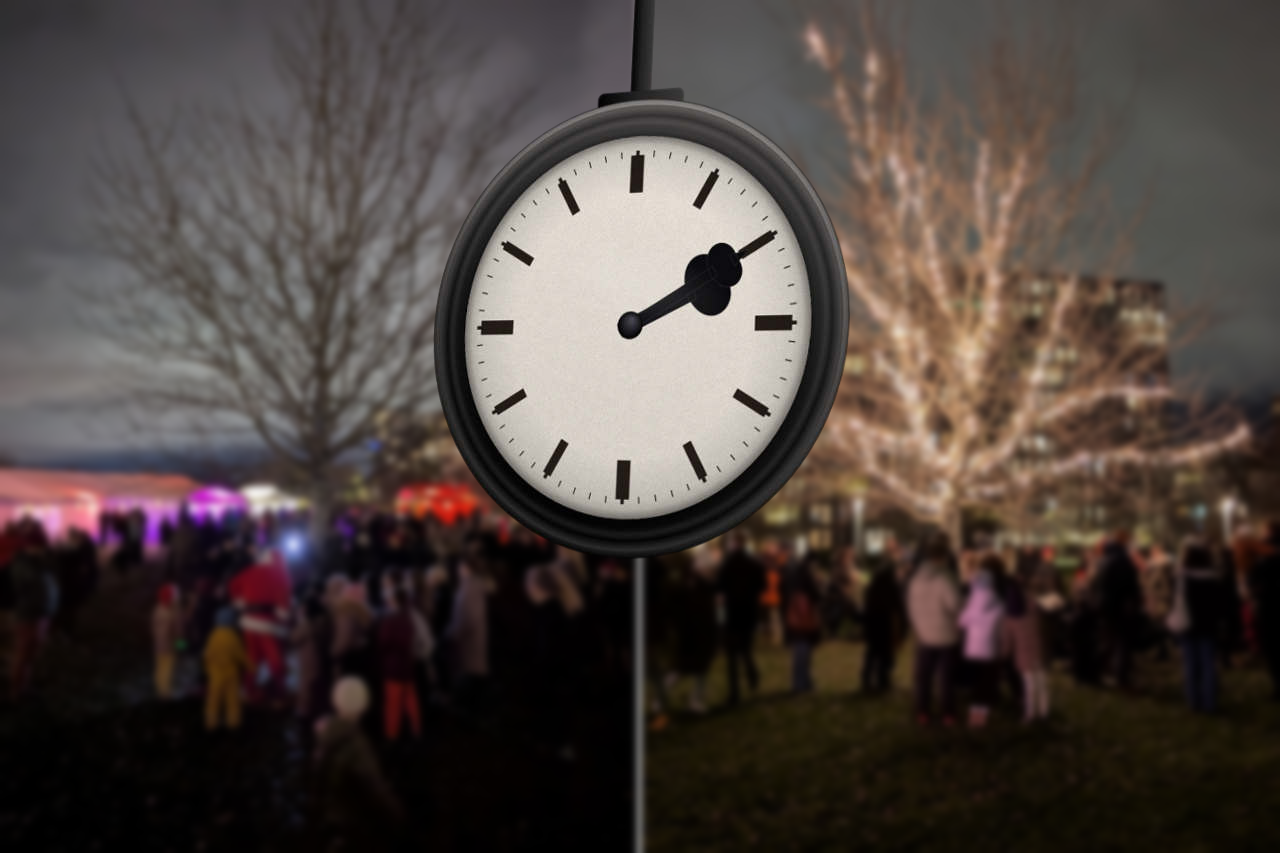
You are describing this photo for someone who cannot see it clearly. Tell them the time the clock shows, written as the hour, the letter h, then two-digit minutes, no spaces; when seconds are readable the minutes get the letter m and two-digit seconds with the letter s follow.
2h10
